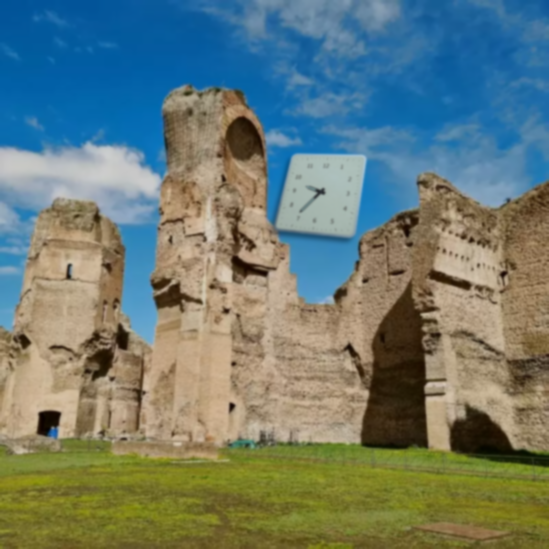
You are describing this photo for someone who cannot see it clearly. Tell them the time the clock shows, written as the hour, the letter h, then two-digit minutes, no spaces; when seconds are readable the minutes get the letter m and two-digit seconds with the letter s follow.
9h36
